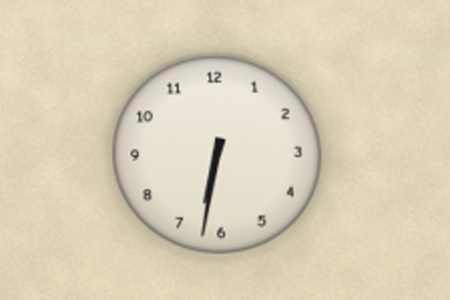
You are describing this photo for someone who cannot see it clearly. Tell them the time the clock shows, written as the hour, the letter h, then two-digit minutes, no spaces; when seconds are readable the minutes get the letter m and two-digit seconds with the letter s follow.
6h32
